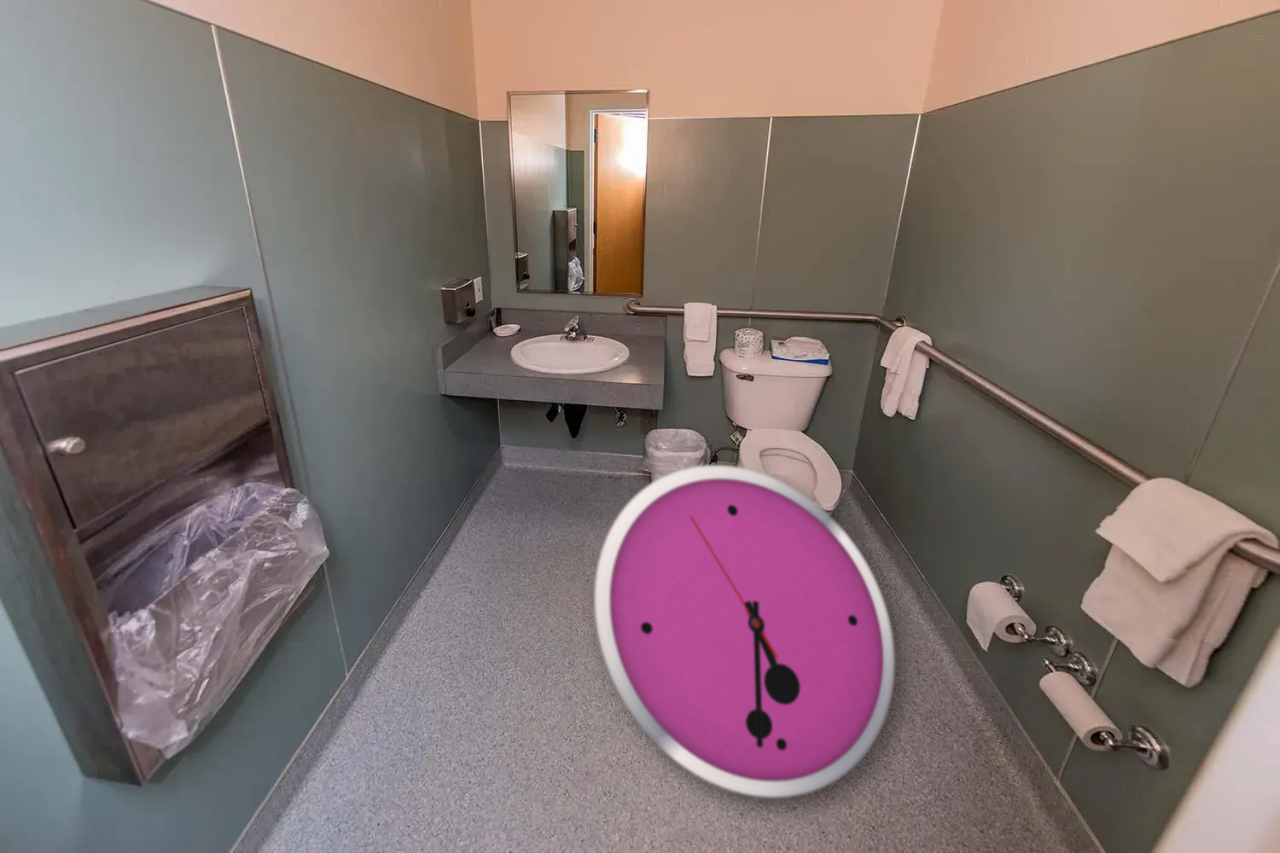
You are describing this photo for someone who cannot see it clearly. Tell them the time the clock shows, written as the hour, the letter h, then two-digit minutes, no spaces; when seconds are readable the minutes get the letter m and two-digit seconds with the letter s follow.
5h31m56s
